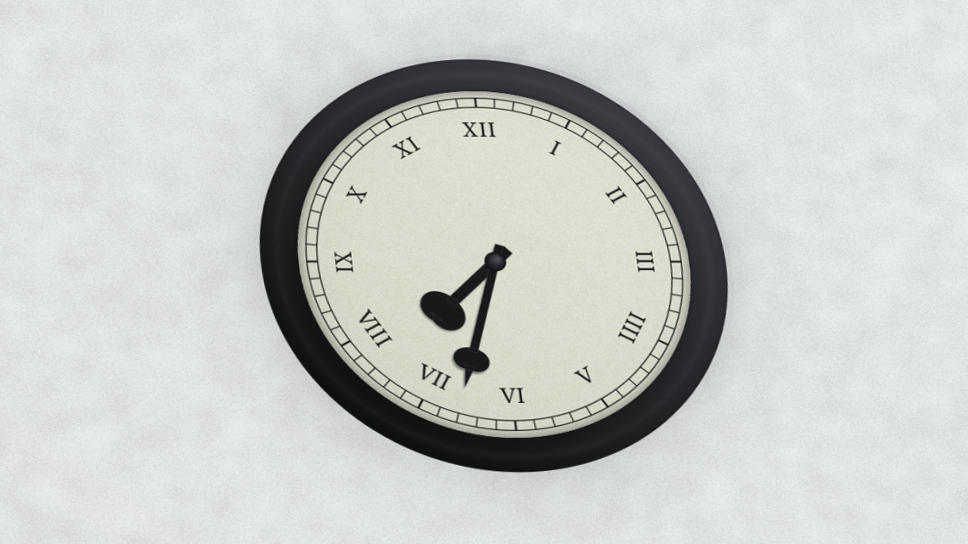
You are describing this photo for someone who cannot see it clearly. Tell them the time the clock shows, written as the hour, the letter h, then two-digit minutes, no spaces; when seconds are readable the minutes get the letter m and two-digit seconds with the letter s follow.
7h33
